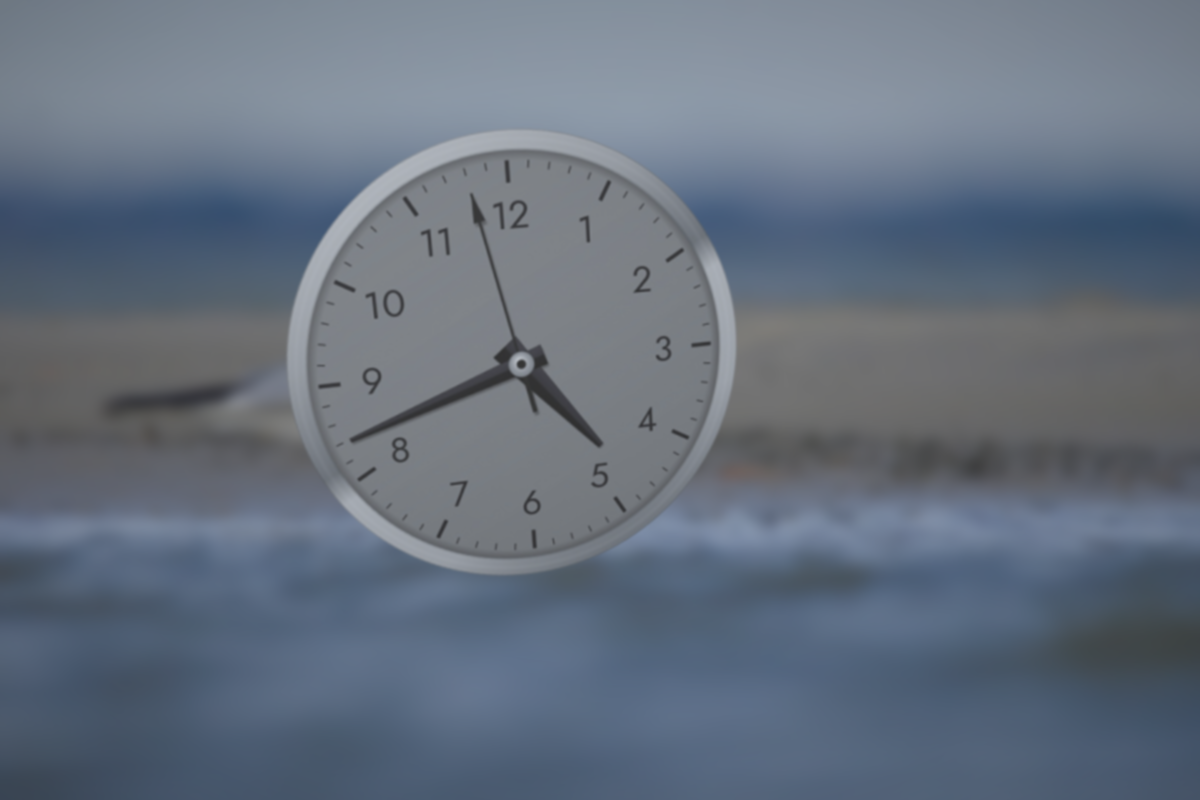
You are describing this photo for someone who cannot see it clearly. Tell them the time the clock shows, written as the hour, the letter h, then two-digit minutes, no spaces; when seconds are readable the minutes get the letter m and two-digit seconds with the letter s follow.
4h41m58s
